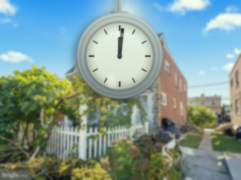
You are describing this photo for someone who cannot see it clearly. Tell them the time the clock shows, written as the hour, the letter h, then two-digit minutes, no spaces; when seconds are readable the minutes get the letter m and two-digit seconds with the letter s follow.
12h01
